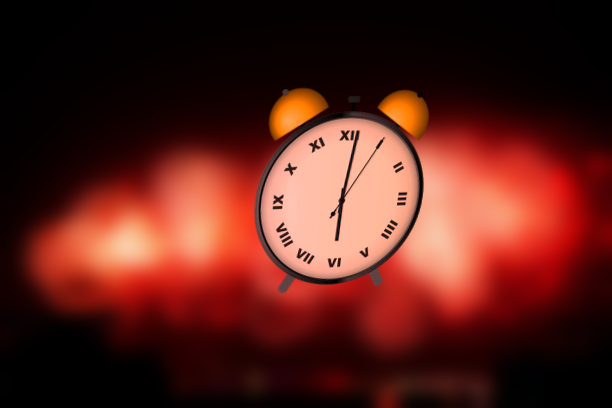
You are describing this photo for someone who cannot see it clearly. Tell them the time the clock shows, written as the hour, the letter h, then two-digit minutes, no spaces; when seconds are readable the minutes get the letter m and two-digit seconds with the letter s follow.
6h01m05s
